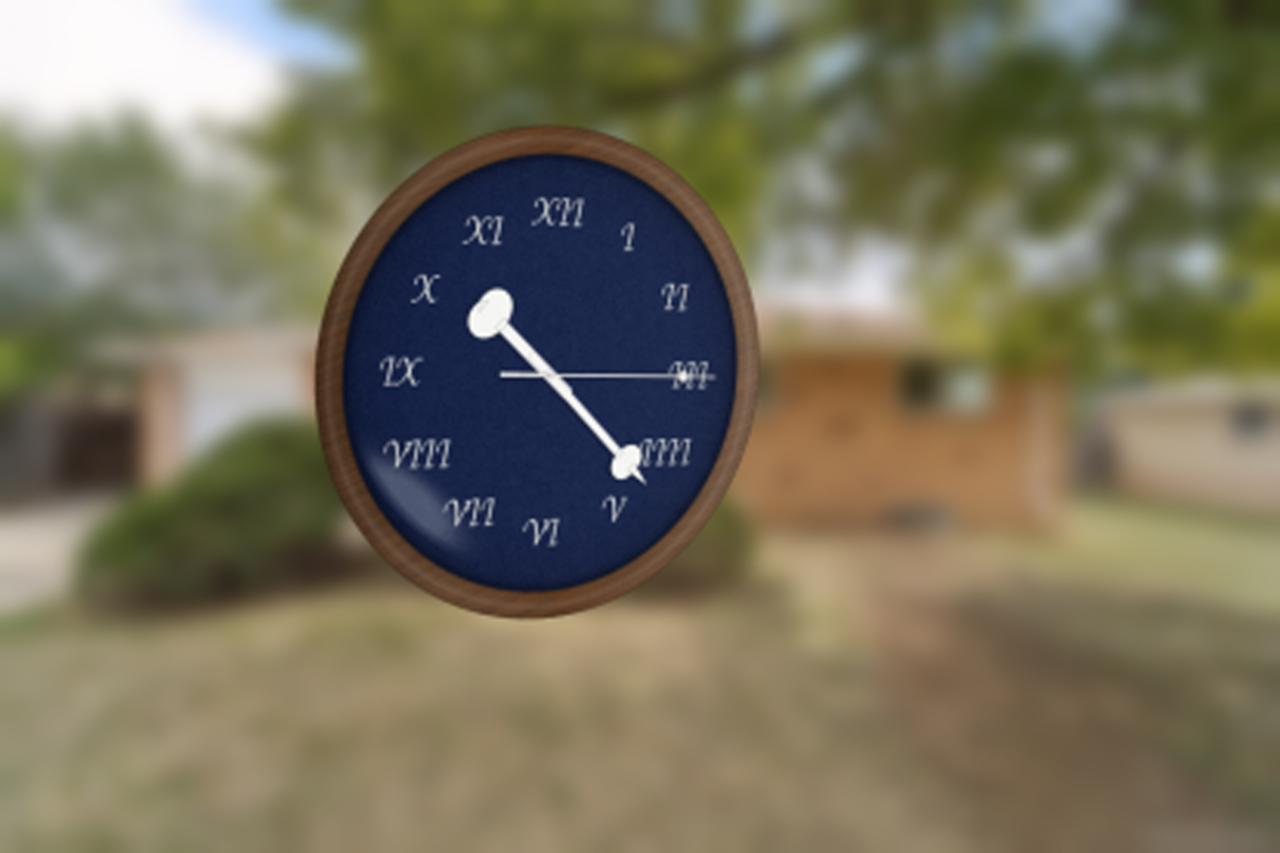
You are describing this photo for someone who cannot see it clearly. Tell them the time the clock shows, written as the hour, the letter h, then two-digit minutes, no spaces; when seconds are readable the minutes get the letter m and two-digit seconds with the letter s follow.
10h22m15s
